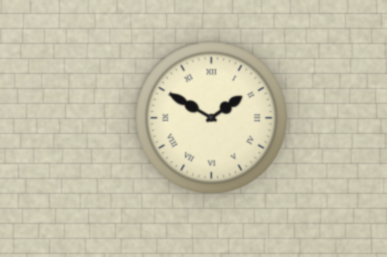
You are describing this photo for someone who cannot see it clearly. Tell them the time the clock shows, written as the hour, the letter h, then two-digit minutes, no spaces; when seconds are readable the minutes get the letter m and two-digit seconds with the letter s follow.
1h50
